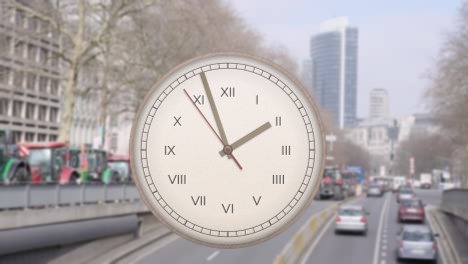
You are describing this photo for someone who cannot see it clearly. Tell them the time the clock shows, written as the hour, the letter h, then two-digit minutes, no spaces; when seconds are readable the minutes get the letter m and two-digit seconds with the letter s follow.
1h56m54s
